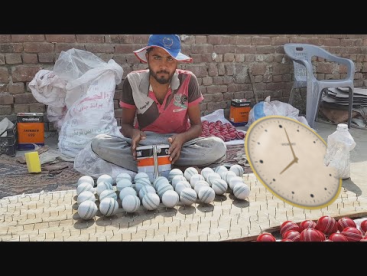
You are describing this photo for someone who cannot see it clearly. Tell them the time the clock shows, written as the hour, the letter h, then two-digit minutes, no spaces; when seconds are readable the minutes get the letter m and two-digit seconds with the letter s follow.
8h01
